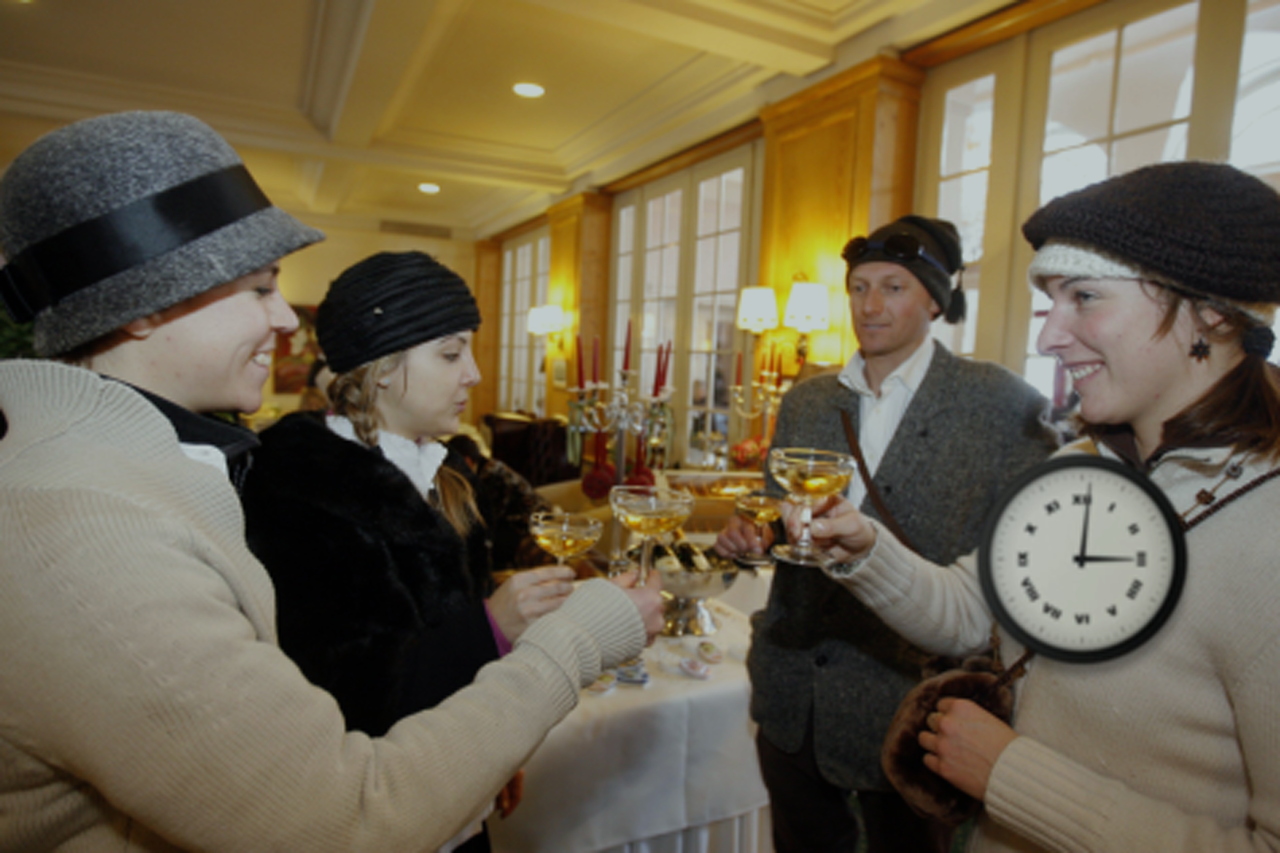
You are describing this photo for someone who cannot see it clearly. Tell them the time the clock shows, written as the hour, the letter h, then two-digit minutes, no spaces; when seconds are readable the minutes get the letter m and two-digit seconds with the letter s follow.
3h01
